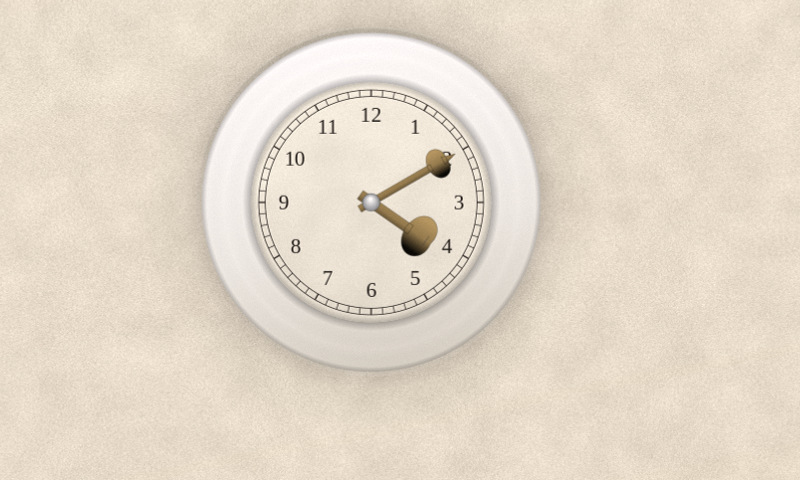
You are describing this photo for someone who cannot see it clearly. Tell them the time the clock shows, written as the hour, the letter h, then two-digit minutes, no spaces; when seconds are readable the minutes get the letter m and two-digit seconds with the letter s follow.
4h10
